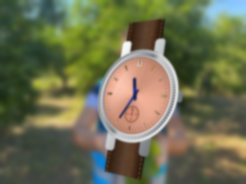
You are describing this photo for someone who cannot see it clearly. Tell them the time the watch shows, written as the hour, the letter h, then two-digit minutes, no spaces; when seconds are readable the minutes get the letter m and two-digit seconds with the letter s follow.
11h35
